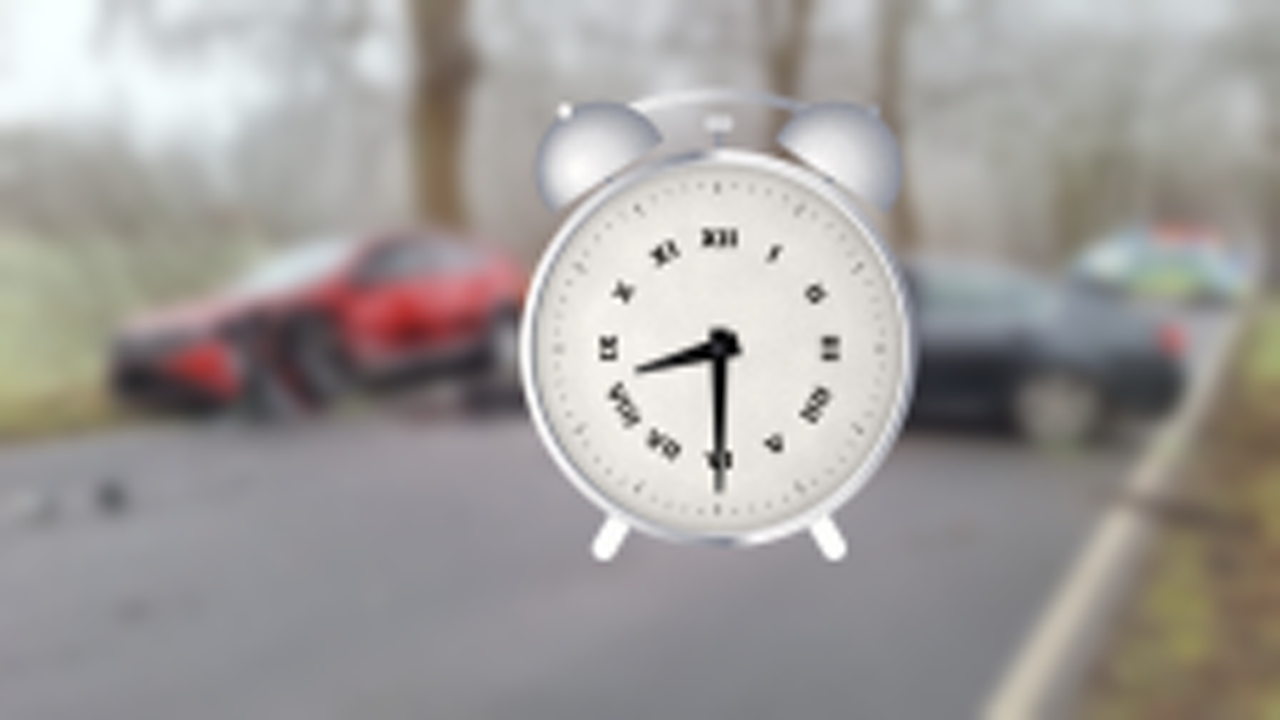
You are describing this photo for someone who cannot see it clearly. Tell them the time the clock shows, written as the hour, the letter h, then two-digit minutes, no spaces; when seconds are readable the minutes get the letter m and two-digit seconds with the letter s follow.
8h30
